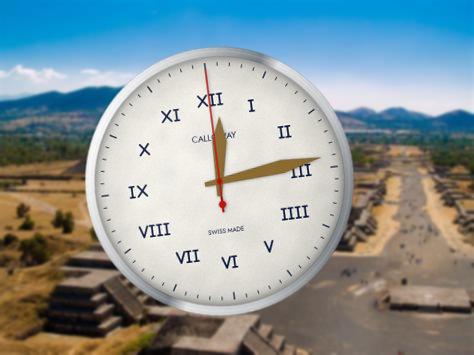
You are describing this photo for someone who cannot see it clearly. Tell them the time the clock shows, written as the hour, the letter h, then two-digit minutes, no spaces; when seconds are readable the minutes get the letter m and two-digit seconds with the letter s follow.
12h14m00s
